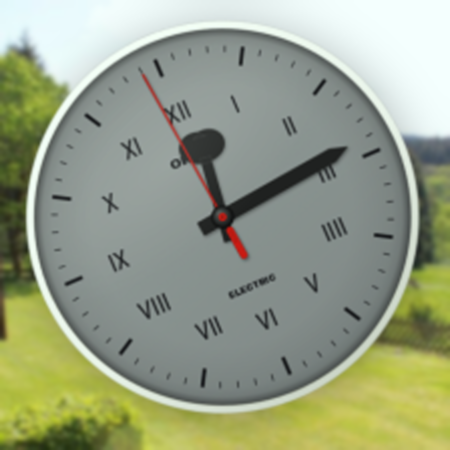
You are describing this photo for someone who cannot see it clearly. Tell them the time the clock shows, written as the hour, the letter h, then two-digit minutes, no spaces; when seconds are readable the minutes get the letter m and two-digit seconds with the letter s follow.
12h13m59s
